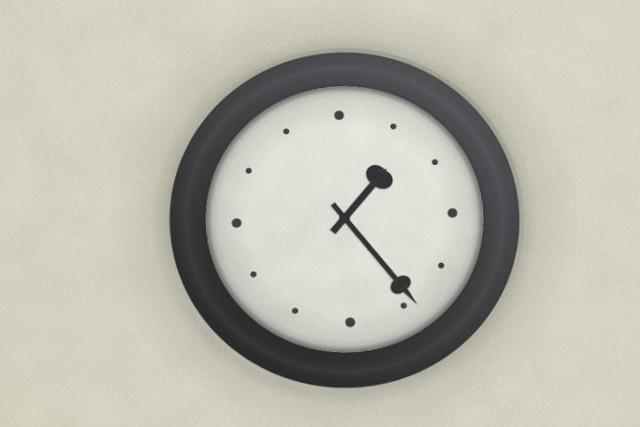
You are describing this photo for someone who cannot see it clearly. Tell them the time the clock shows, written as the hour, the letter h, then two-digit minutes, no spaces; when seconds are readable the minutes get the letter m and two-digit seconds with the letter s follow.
1h24
